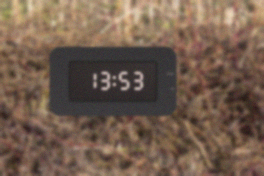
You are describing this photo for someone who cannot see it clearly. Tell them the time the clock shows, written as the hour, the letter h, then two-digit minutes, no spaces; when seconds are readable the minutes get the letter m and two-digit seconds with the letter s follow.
13h53
